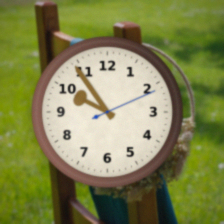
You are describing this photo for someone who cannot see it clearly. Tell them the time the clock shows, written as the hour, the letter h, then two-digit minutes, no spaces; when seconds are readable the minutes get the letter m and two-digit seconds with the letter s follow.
9h54m11s
